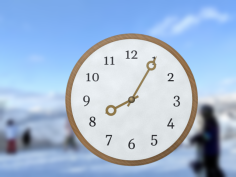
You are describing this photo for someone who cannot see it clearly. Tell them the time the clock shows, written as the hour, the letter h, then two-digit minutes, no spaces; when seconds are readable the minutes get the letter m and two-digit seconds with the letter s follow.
8h05
